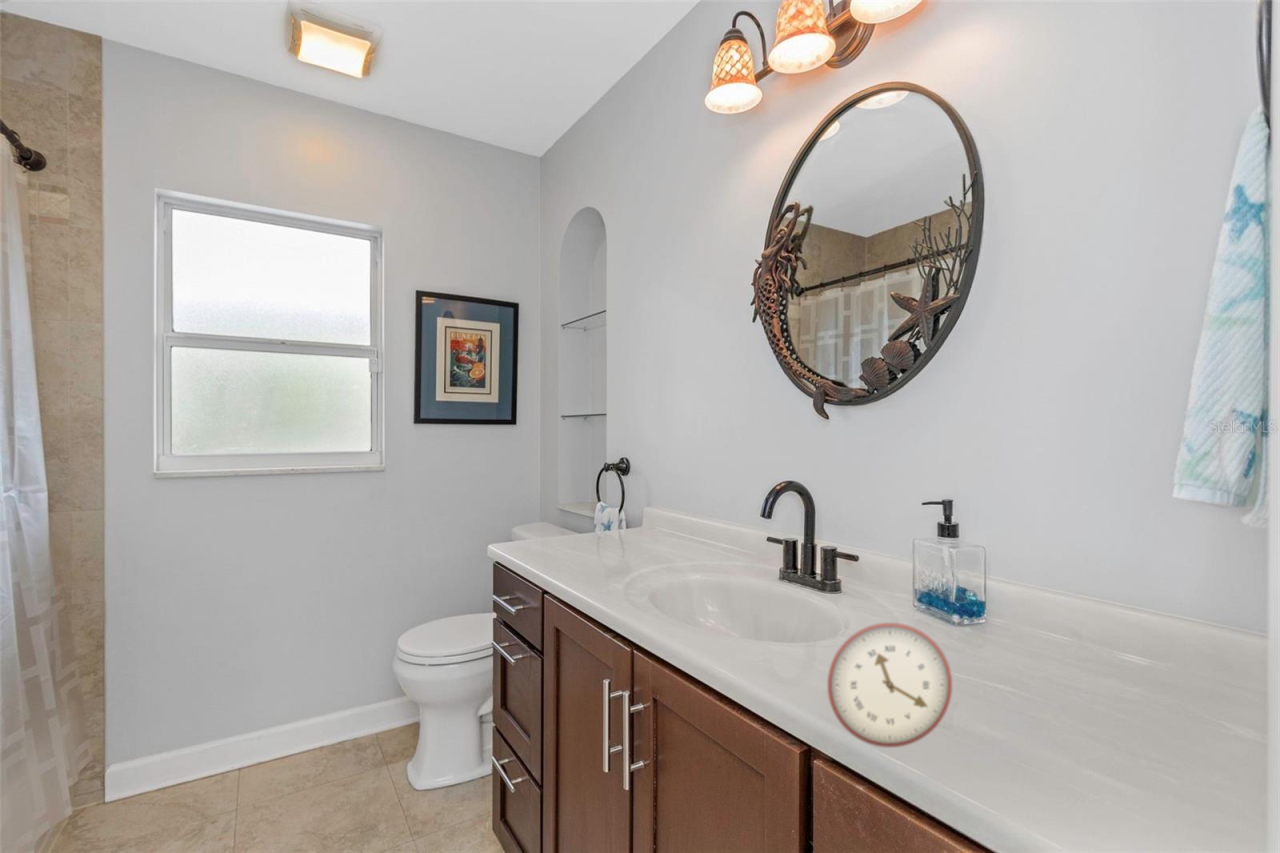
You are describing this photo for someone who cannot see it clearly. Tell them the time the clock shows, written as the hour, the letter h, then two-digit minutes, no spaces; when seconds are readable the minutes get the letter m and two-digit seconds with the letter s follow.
11h20
